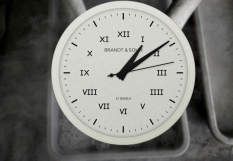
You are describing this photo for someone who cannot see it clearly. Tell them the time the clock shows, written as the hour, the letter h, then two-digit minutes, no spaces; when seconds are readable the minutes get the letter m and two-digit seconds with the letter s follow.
1h09m13s
